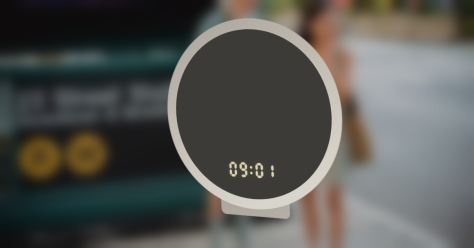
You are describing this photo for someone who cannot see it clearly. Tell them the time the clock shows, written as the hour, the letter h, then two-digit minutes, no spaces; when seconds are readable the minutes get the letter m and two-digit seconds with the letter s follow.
9h01
